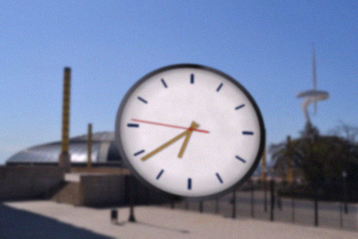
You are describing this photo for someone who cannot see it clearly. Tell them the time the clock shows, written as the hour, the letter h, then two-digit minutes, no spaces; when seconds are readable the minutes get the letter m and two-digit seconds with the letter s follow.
6h38m46s
